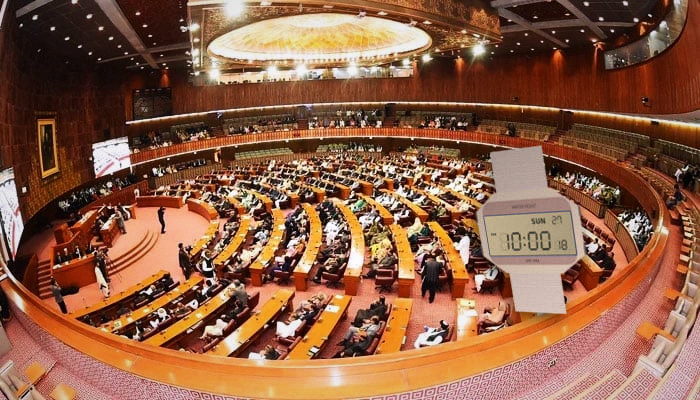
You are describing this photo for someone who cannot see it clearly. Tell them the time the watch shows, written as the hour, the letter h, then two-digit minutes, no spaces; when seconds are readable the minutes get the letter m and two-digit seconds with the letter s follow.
10h00m18s
